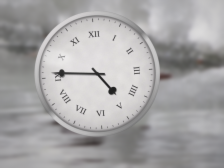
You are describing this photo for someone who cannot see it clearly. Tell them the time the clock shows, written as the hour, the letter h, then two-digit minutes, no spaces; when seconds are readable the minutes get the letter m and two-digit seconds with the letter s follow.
4h46
